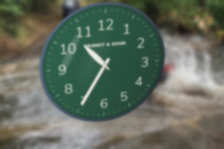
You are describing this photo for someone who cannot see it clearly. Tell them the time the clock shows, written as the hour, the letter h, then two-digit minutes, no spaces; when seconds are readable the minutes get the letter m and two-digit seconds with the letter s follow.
10h35
